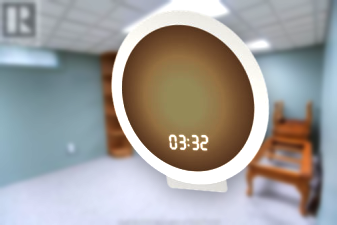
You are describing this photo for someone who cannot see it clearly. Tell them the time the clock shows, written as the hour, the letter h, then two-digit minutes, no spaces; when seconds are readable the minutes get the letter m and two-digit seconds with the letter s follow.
3h32
